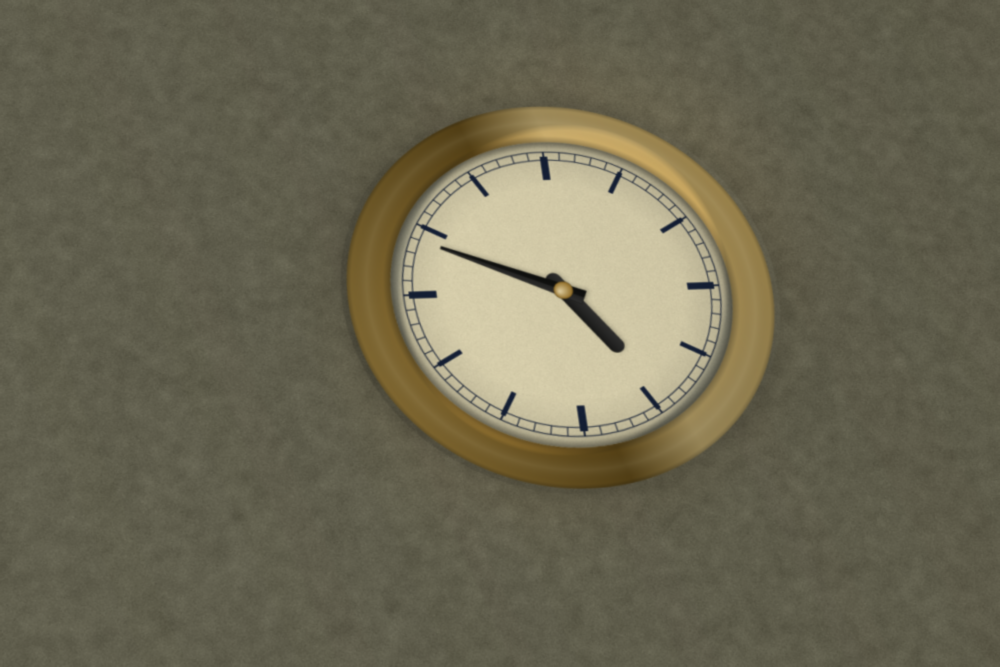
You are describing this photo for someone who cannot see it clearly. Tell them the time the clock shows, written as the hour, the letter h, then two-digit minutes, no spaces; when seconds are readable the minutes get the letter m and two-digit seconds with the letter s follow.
4h49
